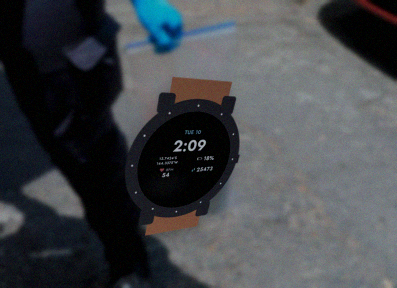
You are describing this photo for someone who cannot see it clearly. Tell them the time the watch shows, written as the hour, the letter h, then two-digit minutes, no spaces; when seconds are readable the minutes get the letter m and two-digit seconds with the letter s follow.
2h09
